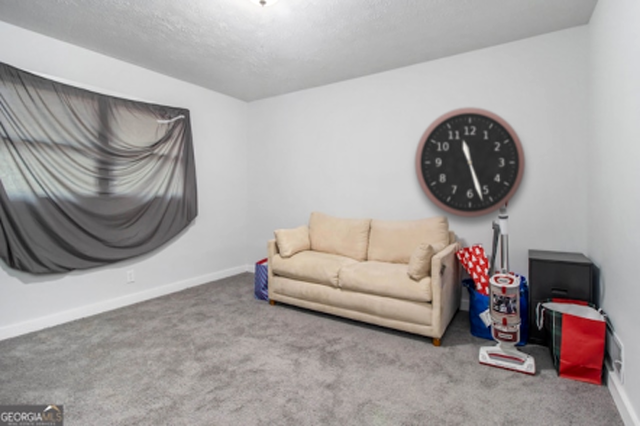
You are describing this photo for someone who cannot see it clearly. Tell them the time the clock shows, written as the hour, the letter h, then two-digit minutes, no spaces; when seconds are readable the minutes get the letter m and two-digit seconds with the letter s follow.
11h27
